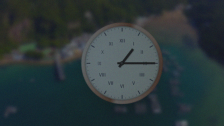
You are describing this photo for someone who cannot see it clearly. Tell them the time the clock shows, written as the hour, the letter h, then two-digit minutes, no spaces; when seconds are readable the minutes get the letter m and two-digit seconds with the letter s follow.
1h15
